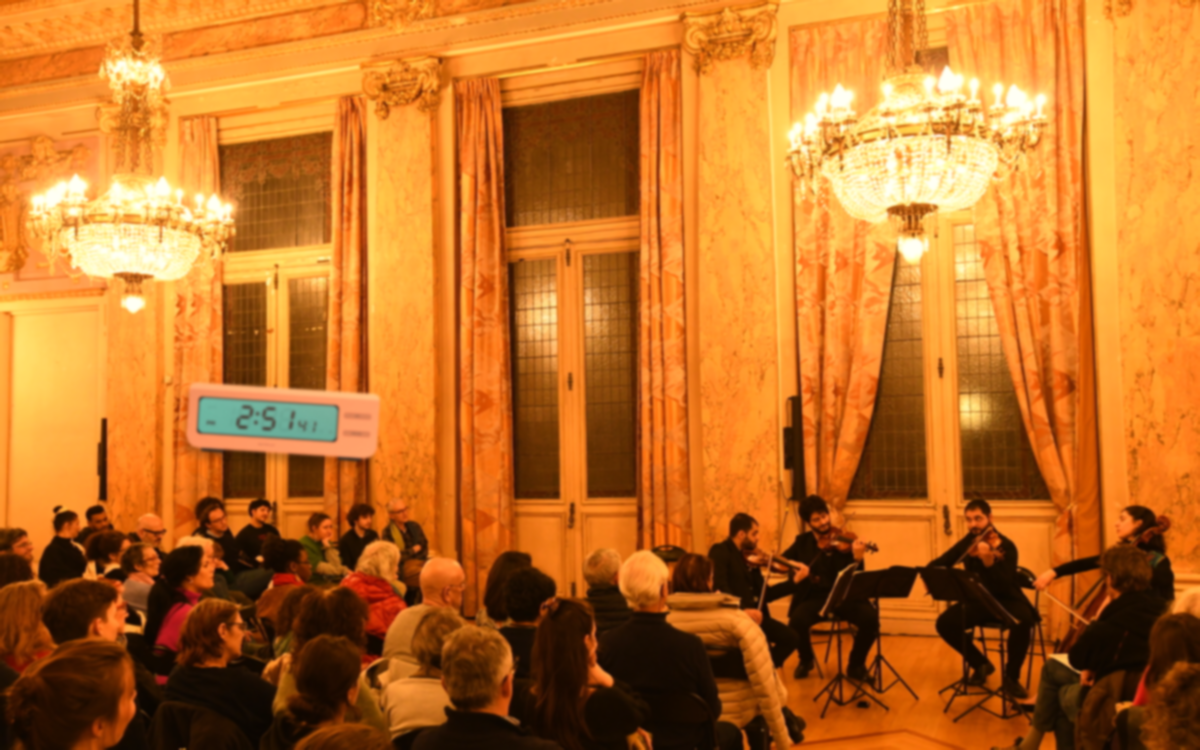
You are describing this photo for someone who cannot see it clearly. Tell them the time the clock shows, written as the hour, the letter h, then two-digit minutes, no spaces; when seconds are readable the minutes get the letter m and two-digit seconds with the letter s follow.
2h51
